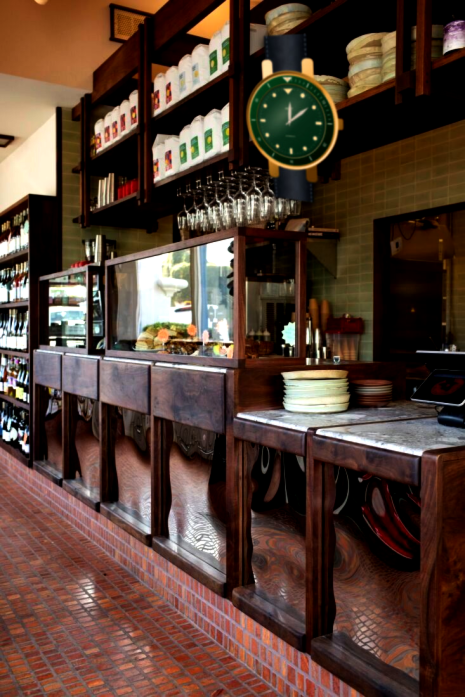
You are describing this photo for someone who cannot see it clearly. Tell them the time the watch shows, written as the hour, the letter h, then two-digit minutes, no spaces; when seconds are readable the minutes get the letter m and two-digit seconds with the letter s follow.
12h09
